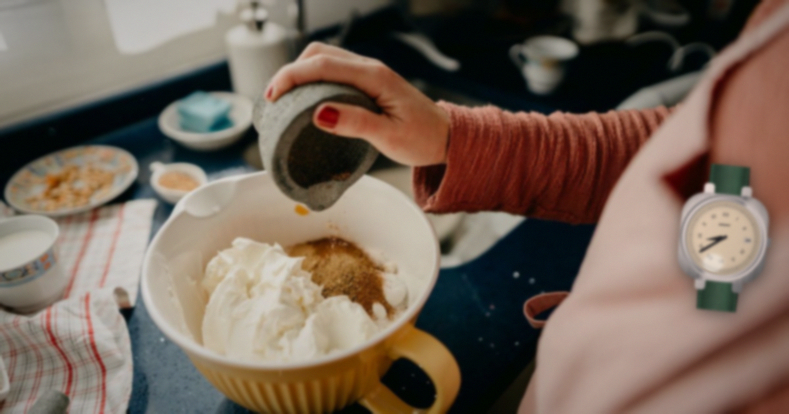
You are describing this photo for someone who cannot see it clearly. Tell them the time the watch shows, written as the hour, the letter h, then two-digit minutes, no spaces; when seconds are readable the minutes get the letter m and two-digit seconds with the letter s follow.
8h39
